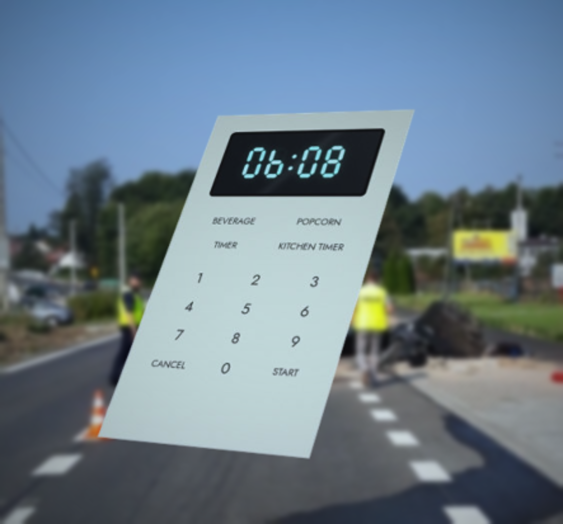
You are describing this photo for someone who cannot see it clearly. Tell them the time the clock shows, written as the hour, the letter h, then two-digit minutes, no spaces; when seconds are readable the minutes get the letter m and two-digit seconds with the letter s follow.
6h08
